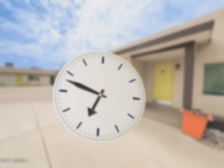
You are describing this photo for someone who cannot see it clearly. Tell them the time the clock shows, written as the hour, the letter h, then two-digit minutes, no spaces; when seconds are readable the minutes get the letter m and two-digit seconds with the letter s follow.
6h48
